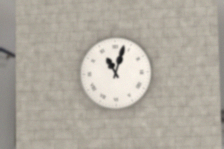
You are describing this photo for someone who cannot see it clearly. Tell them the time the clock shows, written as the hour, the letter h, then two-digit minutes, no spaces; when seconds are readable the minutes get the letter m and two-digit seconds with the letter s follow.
11h03
